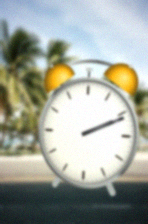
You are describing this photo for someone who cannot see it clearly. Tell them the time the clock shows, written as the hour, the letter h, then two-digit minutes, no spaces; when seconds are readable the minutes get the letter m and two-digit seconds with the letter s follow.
2h11
